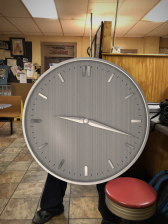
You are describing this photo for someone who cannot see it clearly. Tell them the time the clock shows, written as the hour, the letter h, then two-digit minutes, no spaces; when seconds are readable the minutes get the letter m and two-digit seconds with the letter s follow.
9h18
